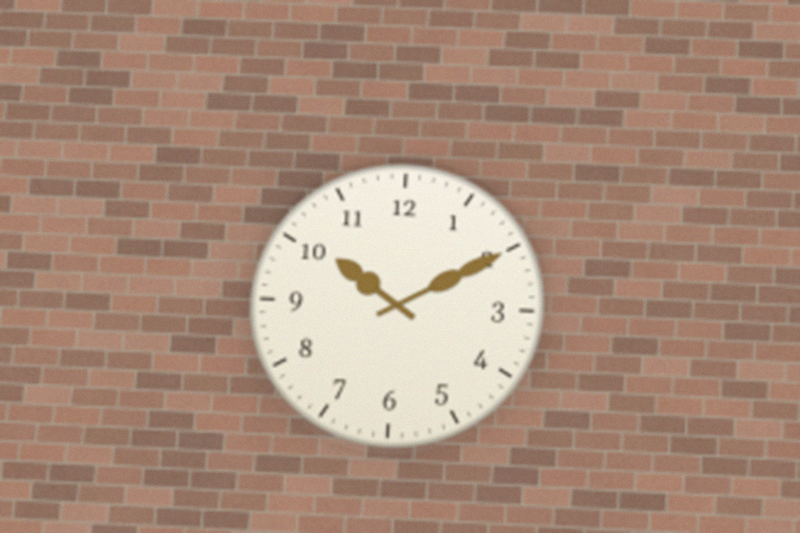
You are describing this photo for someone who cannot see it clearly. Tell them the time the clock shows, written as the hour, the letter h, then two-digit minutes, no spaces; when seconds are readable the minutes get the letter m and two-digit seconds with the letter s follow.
10h10
